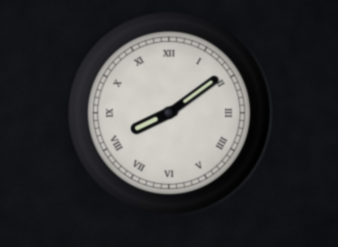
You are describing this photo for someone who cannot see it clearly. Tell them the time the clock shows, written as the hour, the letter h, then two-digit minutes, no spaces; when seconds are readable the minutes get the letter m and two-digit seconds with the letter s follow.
8h09
